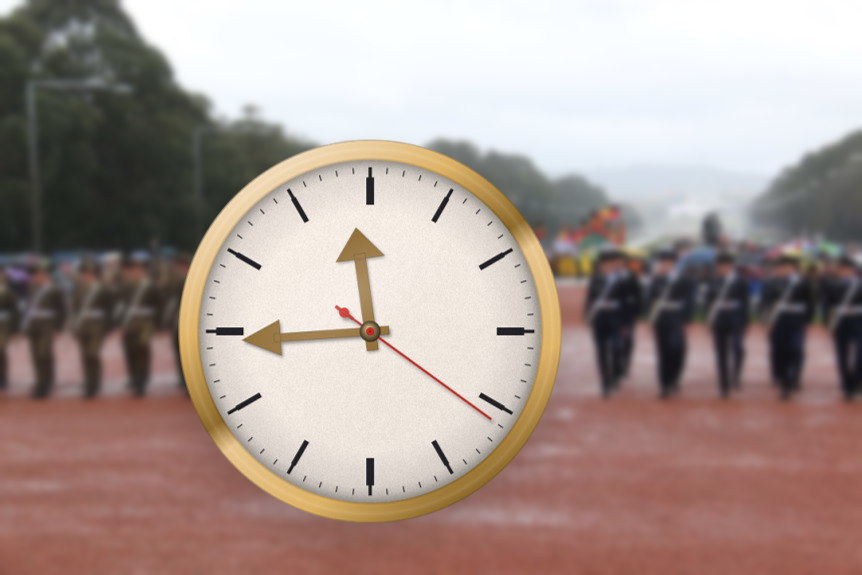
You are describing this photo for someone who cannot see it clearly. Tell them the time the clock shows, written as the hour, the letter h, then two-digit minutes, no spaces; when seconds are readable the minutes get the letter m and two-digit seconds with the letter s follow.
11h44m21s
